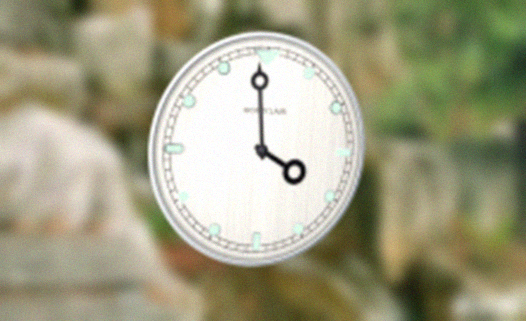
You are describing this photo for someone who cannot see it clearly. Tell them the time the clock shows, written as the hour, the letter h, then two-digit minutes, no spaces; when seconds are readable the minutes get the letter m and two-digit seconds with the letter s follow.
3h59
